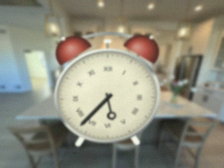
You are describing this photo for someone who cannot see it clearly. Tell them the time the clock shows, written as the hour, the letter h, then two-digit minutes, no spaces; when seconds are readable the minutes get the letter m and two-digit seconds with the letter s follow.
5h37
